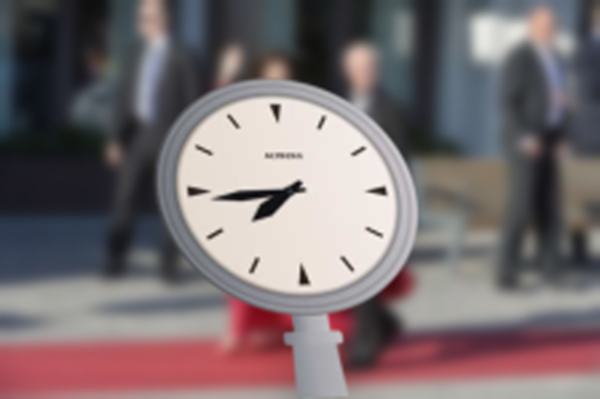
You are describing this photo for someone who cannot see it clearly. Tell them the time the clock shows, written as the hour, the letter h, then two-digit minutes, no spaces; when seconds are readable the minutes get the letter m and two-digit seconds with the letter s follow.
7h44
